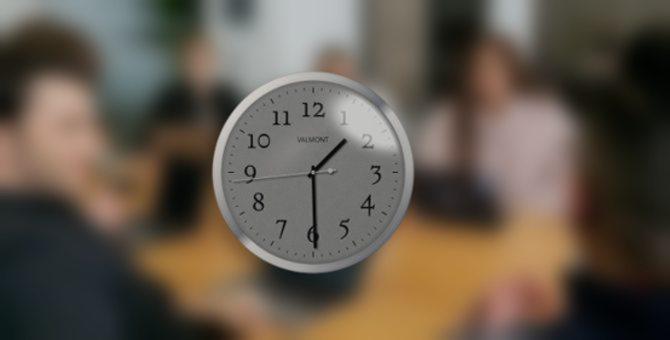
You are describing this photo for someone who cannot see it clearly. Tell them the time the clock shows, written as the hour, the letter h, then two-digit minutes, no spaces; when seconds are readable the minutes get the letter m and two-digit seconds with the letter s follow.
1h29m44s
